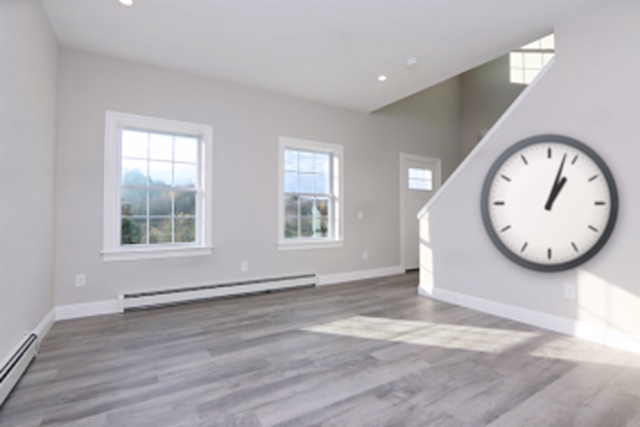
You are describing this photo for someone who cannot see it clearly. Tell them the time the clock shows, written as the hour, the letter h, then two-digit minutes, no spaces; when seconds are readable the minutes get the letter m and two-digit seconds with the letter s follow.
1h03
